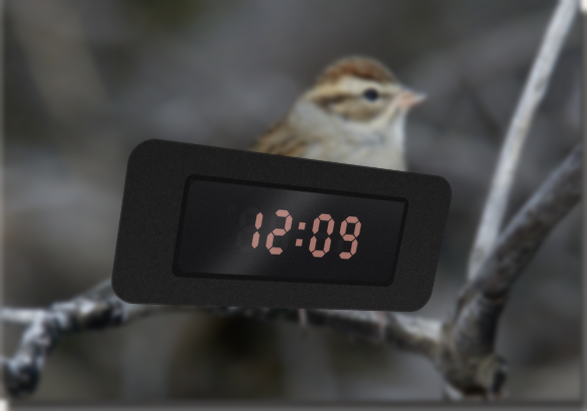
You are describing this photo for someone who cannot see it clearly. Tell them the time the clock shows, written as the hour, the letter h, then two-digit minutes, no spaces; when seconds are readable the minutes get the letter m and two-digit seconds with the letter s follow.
12h09
